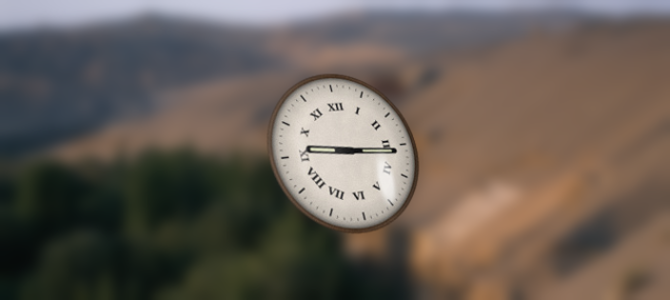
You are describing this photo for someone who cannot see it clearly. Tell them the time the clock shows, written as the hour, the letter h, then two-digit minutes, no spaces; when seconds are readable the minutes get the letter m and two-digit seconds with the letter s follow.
9h16
